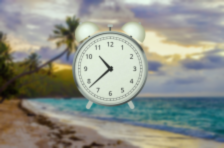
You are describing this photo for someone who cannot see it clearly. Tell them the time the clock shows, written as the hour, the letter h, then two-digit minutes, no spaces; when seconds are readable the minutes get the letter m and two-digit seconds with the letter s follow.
10h38
